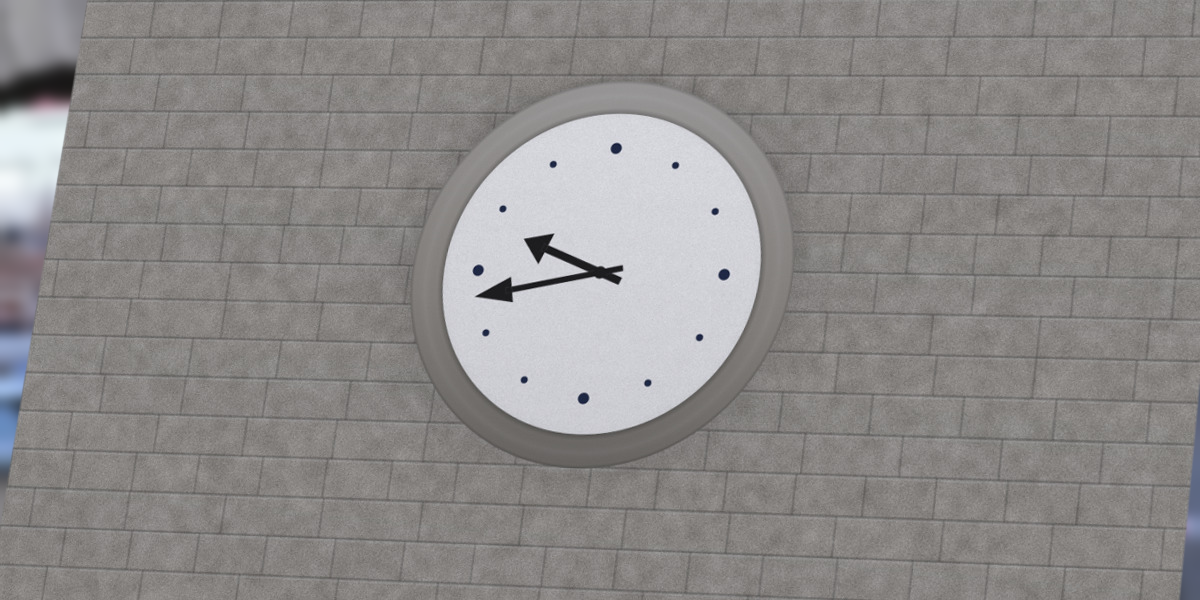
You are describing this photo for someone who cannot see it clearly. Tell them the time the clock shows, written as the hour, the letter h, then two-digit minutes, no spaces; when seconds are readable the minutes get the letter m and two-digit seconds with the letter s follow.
9h43
